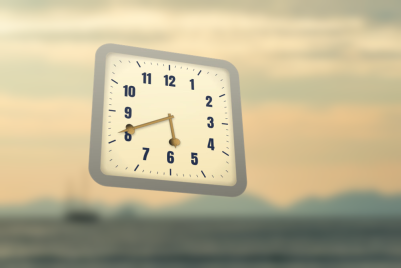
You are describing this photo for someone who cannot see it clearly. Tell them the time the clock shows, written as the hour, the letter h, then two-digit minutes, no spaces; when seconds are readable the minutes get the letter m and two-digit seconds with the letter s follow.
5h41
